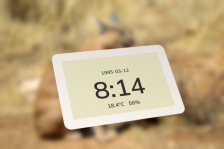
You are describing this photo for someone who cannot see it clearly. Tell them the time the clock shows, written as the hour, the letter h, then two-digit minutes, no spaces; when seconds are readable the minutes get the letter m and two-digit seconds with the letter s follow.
8h14
